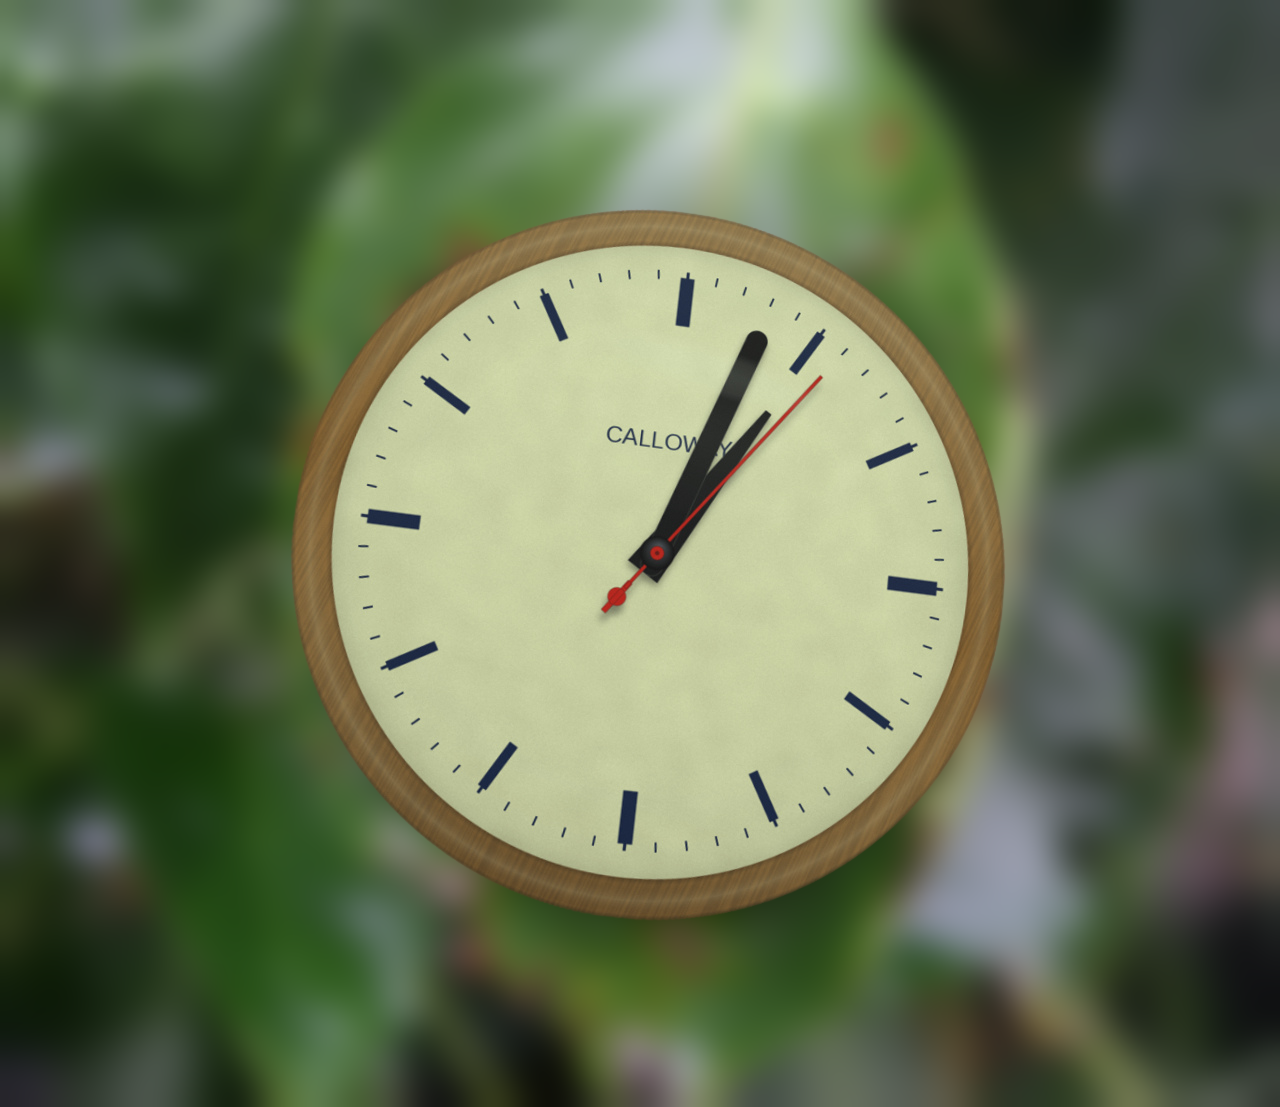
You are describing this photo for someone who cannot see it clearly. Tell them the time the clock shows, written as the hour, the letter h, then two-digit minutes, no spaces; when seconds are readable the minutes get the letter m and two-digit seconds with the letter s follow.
1h03m06s
